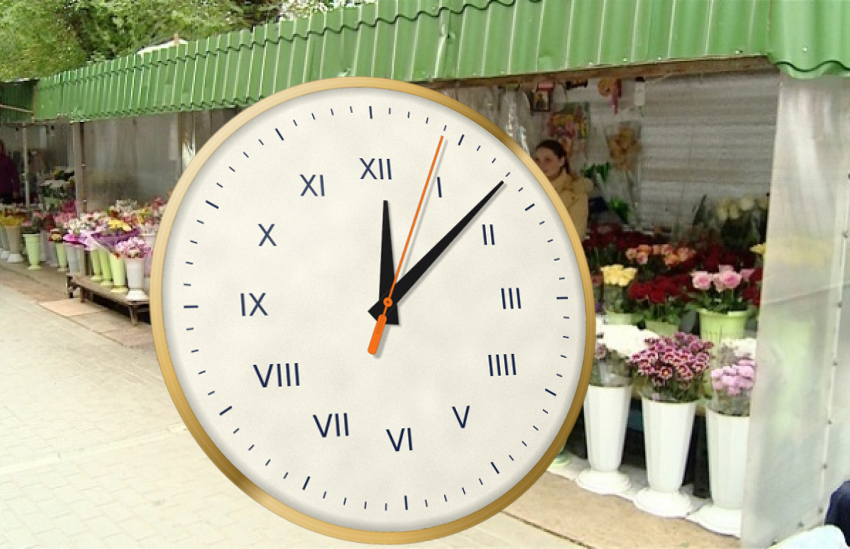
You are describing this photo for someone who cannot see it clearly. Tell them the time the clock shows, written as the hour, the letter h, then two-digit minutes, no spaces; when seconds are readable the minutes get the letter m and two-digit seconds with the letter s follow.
12h08m04s
